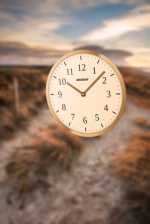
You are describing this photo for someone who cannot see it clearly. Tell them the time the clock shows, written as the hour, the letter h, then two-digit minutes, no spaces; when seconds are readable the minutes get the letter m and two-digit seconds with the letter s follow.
10h08
